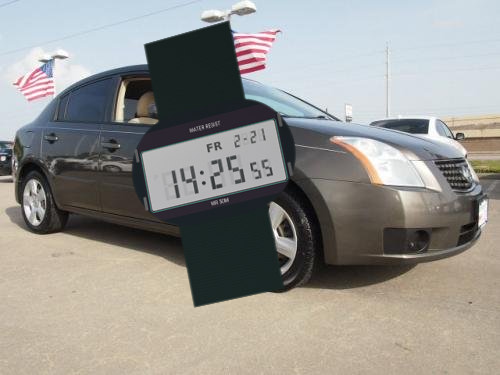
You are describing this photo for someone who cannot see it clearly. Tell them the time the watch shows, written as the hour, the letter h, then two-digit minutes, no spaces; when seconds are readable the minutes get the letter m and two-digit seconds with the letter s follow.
14h25m55s
